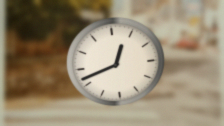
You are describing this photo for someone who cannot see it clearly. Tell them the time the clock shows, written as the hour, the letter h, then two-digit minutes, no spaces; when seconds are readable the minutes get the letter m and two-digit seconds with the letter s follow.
12h42
